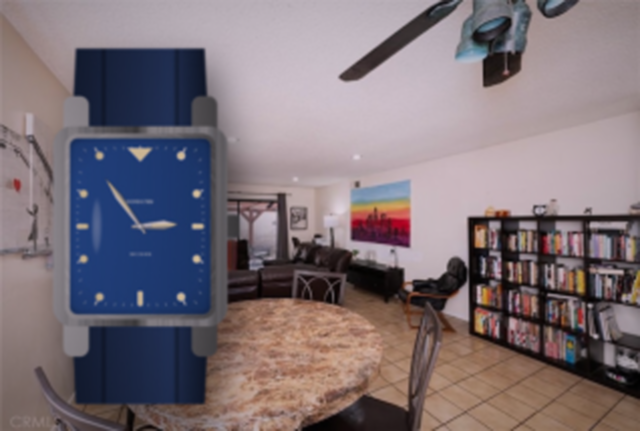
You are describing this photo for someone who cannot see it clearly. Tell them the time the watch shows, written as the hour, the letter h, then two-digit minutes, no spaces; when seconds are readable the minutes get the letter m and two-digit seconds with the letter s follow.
2h54
